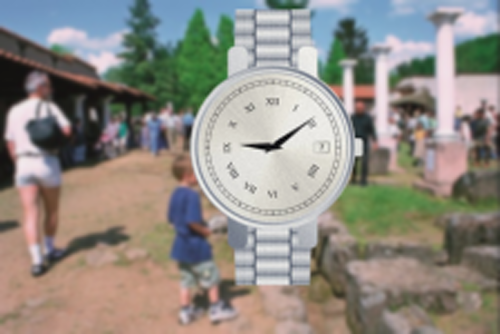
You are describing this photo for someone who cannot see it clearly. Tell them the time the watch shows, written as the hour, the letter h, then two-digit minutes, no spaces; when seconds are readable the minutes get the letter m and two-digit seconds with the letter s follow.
9h09
